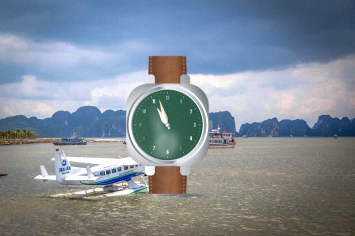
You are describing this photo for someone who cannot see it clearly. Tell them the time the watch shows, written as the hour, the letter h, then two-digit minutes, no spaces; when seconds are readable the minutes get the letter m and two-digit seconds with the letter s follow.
10h57
